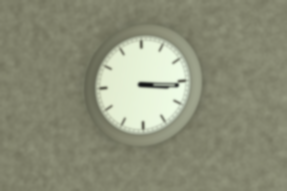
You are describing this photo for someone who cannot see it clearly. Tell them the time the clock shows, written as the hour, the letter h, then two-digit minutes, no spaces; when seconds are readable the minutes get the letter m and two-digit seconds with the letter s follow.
3h16
